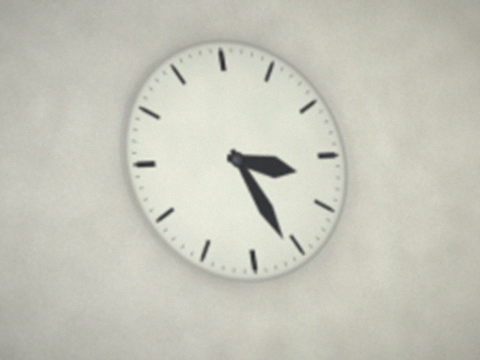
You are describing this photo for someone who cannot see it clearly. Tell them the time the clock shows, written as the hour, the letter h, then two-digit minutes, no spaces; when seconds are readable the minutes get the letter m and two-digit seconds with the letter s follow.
3h26
